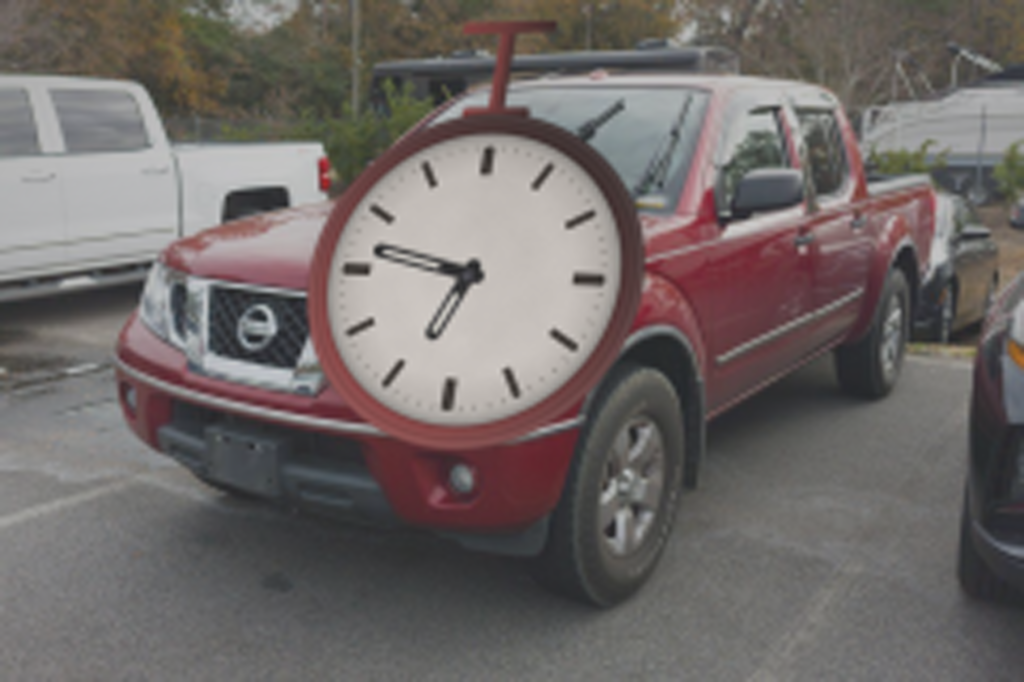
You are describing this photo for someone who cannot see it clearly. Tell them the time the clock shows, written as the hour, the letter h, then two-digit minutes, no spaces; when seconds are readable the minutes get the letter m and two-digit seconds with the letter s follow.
6h47
